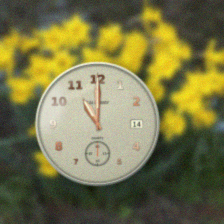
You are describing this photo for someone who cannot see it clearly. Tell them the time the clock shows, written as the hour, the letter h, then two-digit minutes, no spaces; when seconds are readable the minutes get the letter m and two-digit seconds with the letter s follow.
11h00
